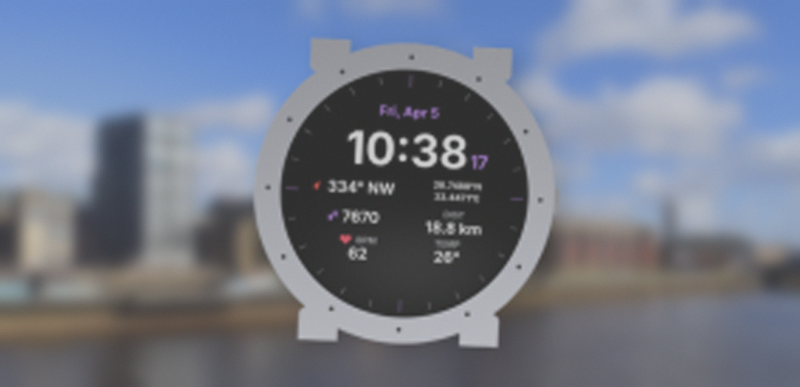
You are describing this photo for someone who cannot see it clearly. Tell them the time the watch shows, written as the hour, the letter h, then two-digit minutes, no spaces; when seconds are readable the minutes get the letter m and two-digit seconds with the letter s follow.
10h38
